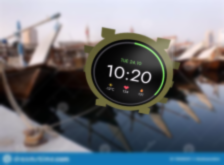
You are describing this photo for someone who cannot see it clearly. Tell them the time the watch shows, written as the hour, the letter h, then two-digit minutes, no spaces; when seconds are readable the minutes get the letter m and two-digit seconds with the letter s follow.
10h20
